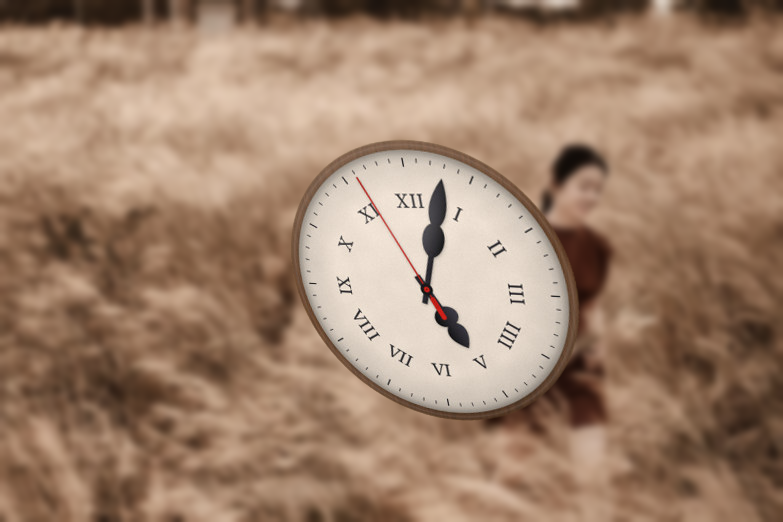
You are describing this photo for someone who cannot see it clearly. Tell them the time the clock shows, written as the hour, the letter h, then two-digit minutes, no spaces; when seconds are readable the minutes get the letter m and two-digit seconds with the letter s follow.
5h02m56s
